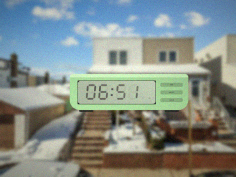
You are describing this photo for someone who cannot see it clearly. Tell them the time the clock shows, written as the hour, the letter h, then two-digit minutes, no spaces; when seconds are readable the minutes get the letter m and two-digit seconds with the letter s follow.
6h51
